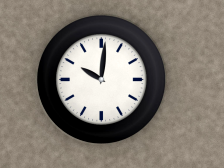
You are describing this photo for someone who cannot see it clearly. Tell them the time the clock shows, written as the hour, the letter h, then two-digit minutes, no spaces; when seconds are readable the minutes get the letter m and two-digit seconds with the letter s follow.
10h01
